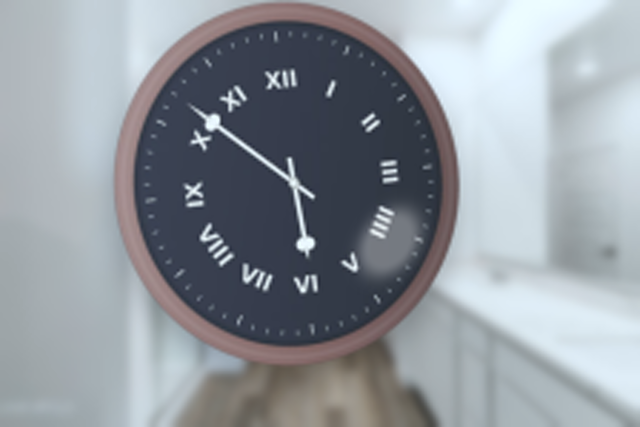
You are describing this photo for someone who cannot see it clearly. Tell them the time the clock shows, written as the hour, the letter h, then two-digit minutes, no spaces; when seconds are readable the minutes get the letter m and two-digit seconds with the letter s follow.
5h52
